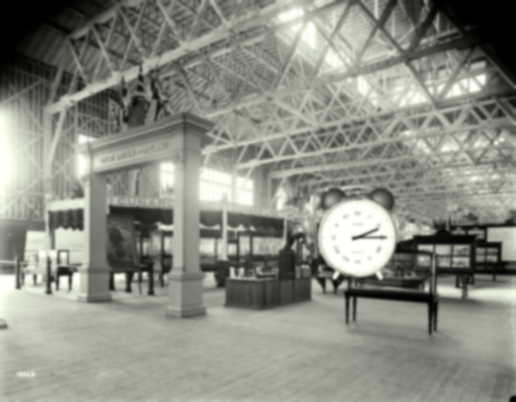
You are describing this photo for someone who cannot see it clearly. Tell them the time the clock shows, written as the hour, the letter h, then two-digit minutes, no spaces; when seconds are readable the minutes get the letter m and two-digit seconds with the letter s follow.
2h15
